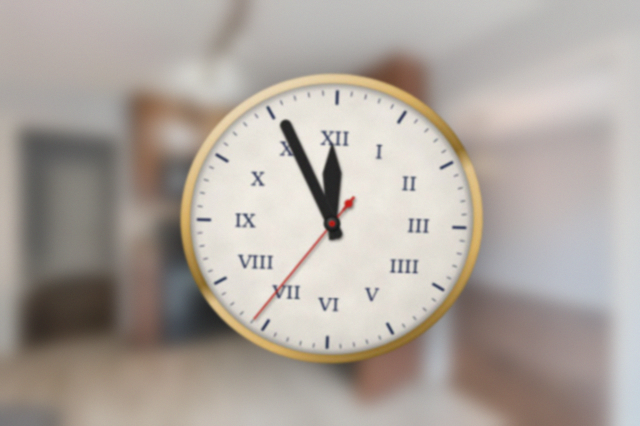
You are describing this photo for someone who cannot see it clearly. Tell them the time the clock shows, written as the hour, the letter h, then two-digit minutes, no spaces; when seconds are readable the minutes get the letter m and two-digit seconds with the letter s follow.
11h55m36s
